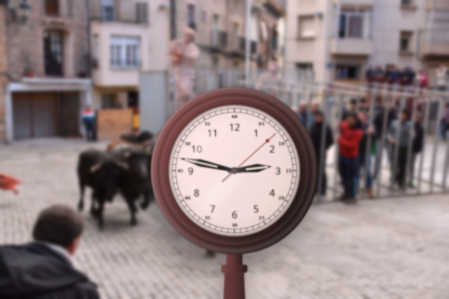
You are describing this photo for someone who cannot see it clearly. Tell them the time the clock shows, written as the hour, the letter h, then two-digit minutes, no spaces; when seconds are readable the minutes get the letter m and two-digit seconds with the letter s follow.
2h47m08s
